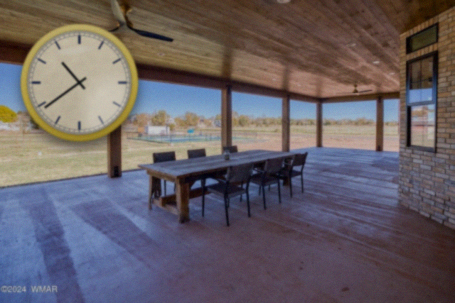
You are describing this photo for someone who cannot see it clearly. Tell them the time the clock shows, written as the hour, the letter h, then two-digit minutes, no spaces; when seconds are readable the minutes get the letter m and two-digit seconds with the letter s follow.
10h39
